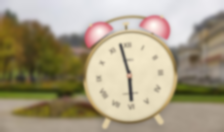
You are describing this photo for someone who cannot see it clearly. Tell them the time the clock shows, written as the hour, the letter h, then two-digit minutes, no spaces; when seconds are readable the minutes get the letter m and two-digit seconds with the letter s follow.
5h58
